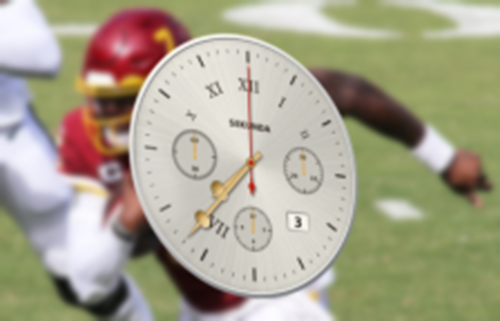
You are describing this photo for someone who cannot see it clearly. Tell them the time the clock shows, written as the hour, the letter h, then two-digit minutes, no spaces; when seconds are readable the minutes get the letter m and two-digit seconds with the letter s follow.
7h37
